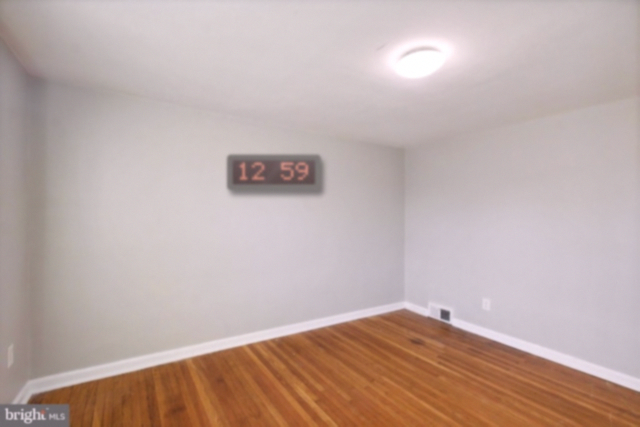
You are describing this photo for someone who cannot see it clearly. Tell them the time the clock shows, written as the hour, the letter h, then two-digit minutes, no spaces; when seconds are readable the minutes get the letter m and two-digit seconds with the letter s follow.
12h59
